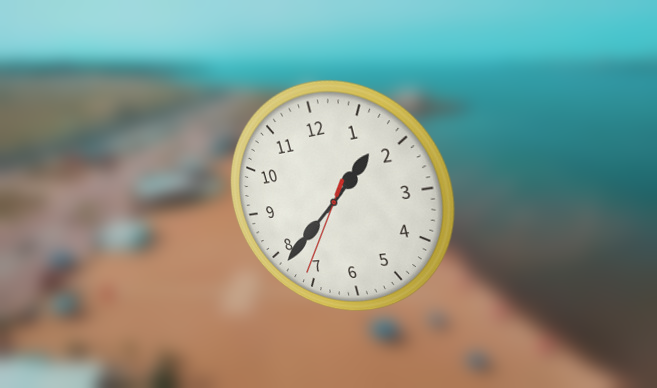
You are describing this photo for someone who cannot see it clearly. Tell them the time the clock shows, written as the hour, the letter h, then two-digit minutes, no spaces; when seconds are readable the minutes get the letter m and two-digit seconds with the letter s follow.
1h38m36s
